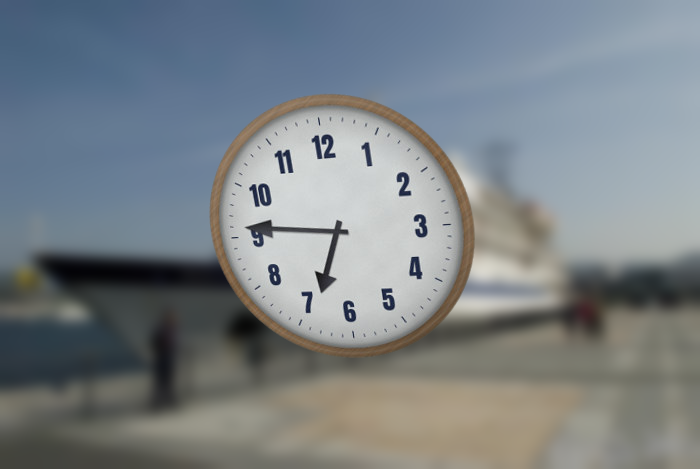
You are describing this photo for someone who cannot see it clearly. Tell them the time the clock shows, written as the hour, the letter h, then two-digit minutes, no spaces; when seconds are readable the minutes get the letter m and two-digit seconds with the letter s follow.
6h46
